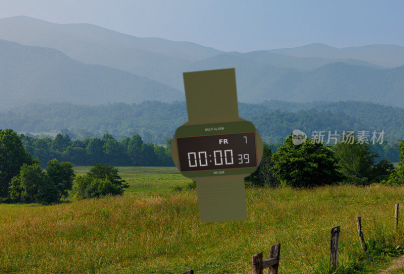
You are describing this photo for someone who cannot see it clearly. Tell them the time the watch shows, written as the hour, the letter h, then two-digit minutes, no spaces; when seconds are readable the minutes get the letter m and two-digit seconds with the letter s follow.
0h00m39s
